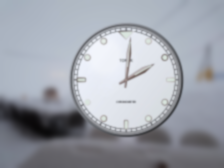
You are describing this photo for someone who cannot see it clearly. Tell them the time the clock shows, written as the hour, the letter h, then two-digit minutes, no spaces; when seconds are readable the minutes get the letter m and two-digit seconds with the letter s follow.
2h01
